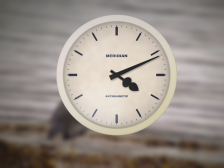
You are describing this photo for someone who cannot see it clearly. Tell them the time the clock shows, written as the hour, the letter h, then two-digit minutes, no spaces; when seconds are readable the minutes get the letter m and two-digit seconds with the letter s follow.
4h11
